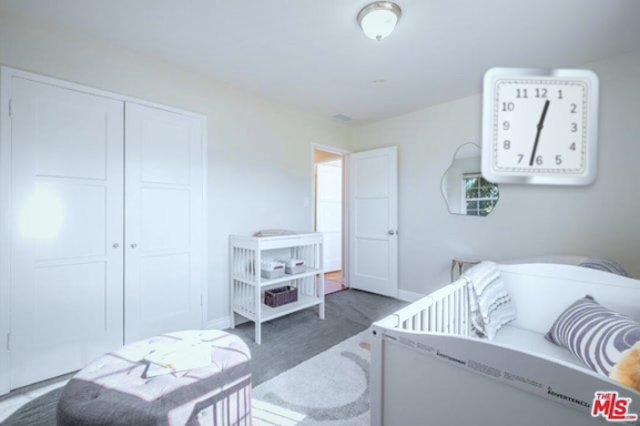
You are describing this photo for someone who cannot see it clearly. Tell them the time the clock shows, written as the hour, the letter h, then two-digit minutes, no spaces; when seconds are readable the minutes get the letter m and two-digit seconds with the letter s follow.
12h32
